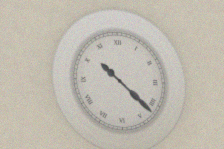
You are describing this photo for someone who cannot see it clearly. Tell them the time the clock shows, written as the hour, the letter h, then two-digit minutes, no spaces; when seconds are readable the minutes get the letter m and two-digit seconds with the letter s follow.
10h22
